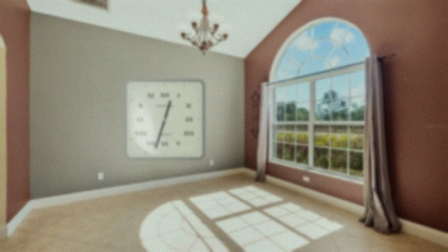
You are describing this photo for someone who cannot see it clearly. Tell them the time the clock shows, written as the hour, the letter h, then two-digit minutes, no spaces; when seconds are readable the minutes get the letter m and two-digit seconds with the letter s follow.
12h33
